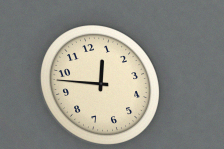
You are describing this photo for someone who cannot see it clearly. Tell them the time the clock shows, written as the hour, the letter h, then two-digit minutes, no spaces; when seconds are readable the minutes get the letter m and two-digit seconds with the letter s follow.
12h48
